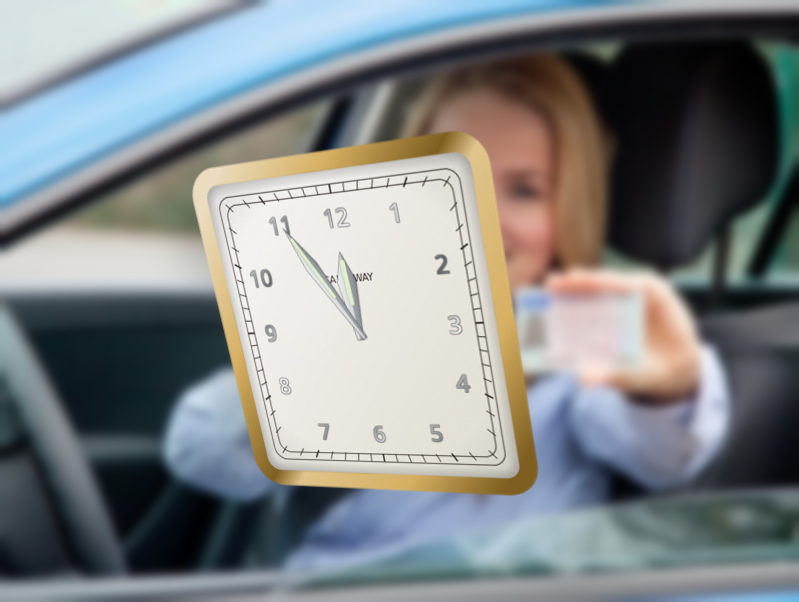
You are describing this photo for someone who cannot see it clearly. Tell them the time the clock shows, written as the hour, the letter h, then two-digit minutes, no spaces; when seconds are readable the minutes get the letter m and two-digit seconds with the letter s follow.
11h55
